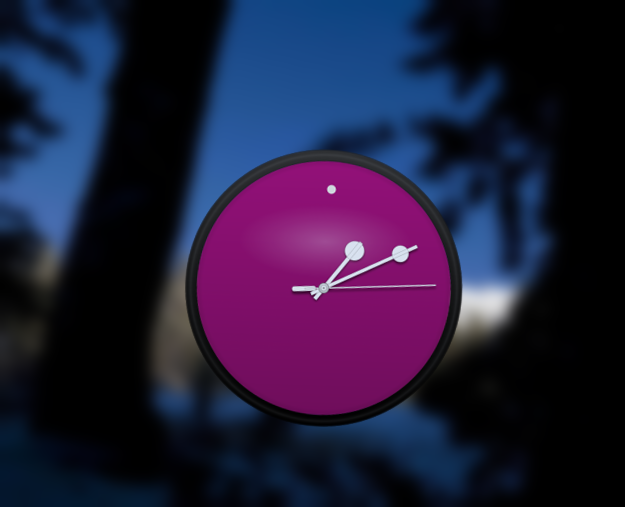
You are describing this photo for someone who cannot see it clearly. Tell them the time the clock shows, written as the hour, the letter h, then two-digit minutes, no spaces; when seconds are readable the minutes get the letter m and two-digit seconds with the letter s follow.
1h10m14s
